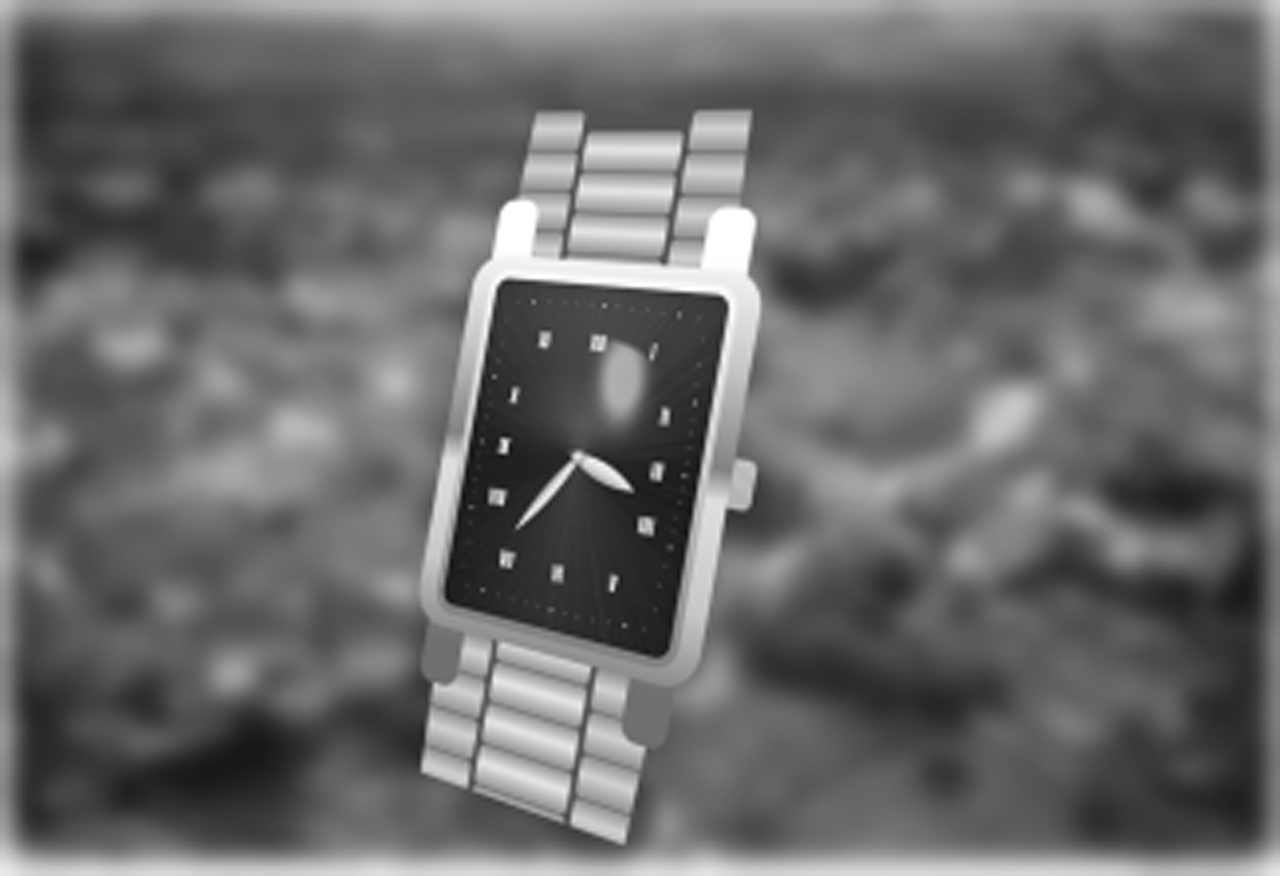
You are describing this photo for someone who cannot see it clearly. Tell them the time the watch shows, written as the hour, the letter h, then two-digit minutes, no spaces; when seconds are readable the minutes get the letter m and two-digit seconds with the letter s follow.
3h36
